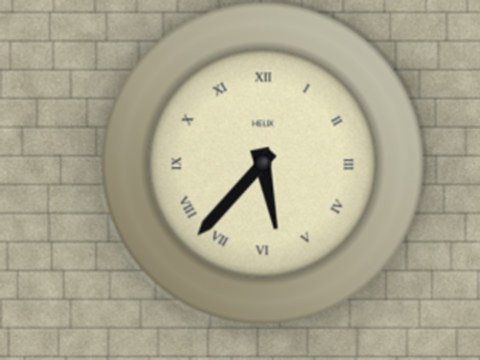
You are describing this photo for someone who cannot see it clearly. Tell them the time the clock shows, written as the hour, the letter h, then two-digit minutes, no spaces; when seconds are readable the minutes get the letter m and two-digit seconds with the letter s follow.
5h37
